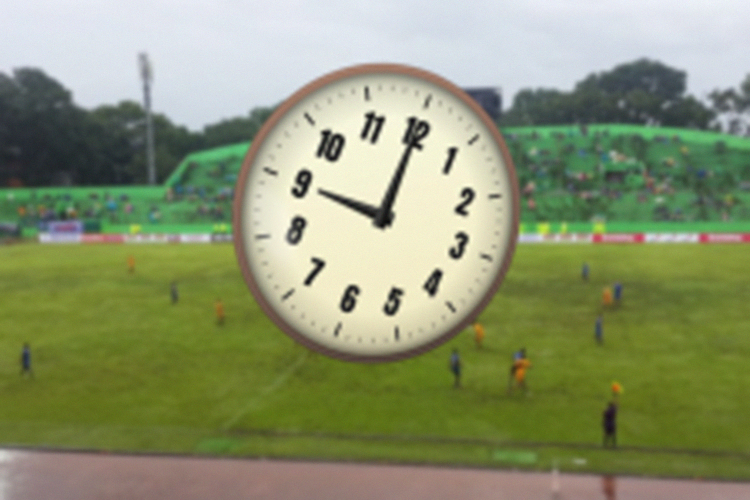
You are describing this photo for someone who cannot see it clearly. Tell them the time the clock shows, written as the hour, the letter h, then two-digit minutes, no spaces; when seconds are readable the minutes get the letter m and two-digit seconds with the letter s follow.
9h00
